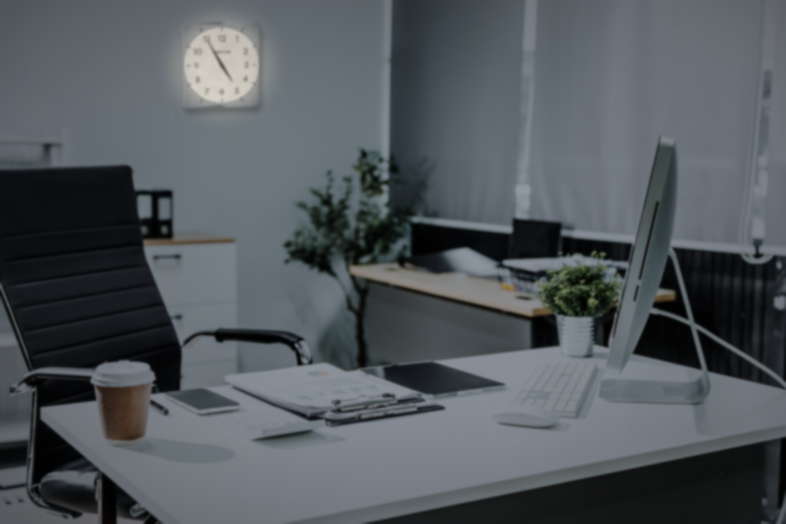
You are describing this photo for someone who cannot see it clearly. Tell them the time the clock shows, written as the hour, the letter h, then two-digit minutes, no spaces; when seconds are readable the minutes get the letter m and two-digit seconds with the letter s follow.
4h55
